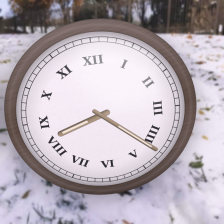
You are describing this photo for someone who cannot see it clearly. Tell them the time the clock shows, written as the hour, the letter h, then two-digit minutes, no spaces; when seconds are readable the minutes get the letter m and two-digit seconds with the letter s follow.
8h22
